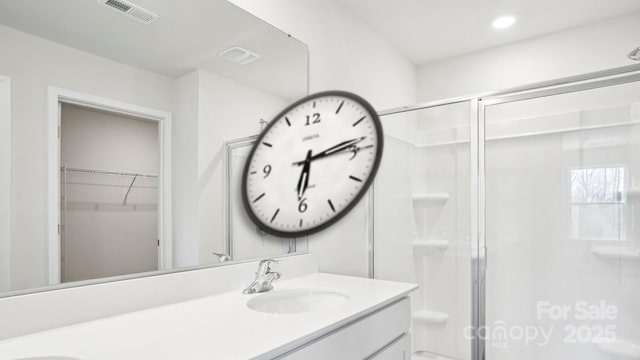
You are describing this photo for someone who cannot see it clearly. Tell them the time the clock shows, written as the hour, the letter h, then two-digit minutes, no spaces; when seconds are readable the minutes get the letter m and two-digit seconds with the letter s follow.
6h13m15s
